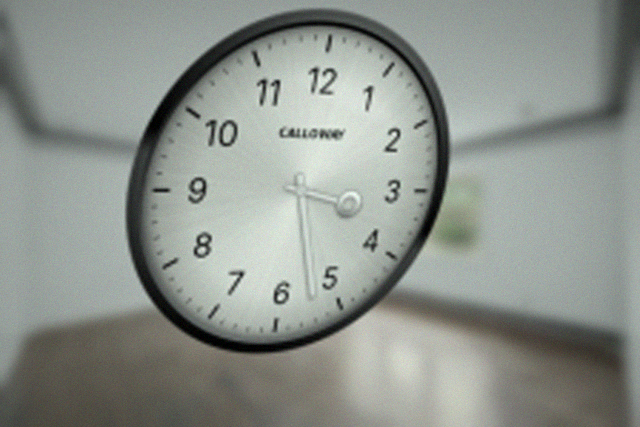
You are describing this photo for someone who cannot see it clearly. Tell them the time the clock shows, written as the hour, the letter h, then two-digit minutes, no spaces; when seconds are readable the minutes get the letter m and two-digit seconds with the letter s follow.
3h27
